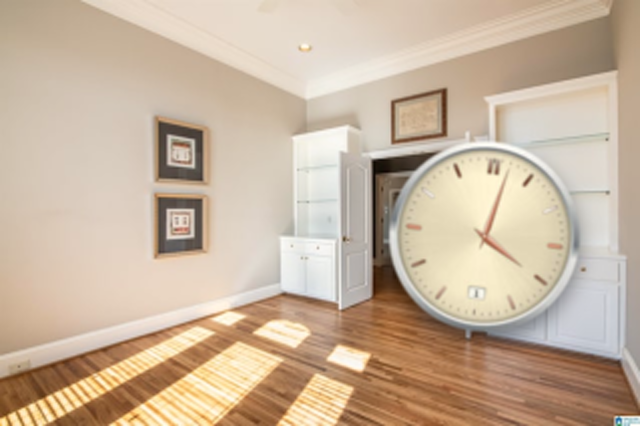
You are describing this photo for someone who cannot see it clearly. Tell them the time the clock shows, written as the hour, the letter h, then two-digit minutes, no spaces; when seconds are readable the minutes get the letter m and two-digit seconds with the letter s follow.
4h02
